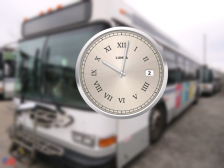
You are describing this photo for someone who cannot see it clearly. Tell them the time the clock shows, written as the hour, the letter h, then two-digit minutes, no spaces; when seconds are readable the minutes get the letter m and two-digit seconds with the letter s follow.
10h02
